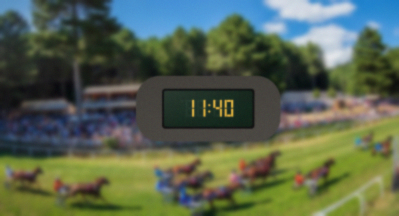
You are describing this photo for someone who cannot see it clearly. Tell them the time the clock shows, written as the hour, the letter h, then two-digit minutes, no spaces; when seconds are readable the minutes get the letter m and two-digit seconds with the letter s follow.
11h40
